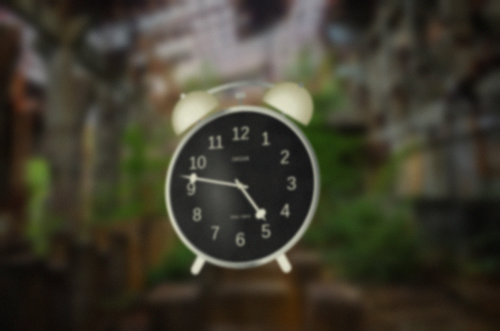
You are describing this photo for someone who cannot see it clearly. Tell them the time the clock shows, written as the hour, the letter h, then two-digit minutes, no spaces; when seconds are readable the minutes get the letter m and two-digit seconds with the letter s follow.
4h47
